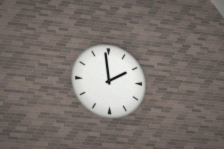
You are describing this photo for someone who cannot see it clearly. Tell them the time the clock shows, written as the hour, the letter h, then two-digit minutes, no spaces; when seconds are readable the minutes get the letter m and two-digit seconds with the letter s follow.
1h59
